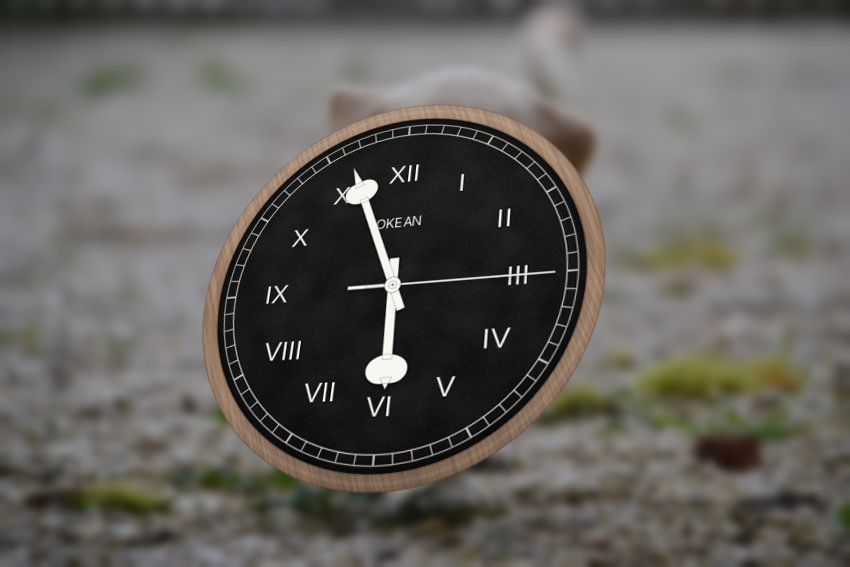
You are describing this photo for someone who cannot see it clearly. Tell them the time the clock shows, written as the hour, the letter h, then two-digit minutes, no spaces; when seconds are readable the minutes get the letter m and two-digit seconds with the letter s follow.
5h56m15s
